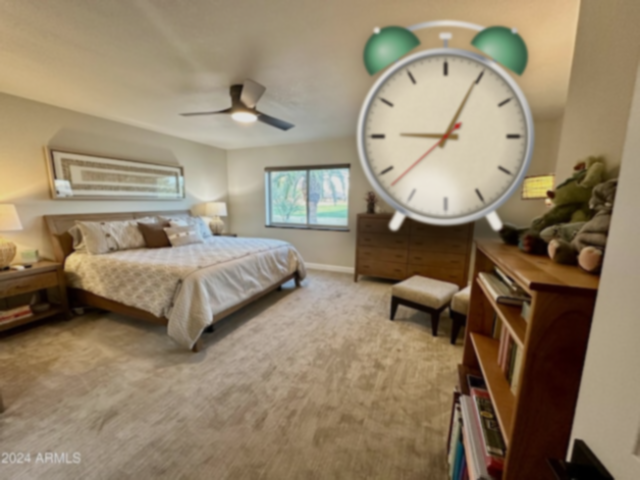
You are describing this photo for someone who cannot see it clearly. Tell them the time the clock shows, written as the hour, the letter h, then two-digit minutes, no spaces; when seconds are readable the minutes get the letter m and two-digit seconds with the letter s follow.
9h04m38s
